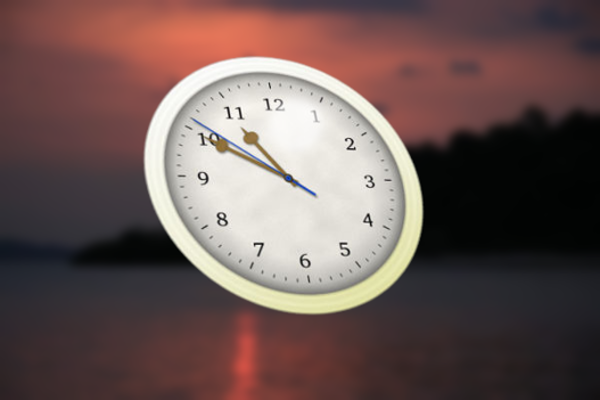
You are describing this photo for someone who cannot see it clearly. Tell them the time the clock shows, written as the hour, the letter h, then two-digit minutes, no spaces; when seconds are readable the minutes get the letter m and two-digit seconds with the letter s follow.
10h49m51s
